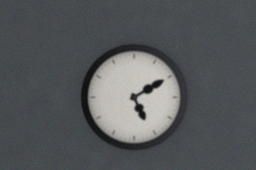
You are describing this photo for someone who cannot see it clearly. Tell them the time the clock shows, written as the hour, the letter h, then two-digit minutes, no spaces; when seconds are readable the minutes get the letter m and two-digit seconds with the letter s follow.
5h10
